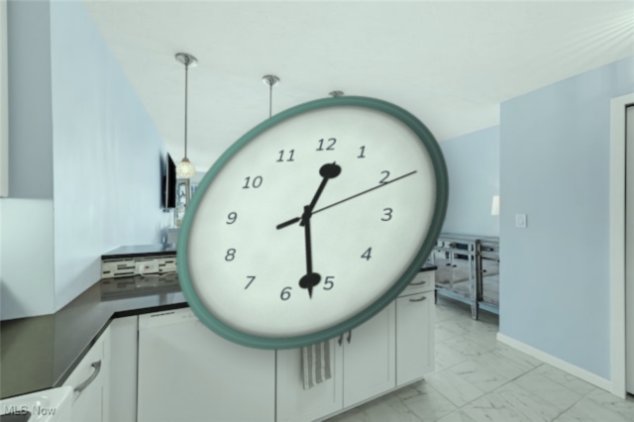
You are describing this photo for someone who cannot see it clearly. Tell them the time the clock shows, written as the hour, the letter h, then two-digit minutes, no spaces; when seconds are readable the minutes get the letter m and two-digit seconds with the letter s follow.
12h27m11s
